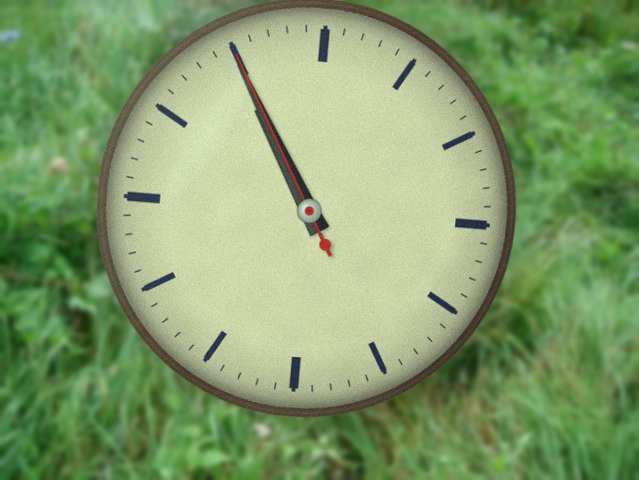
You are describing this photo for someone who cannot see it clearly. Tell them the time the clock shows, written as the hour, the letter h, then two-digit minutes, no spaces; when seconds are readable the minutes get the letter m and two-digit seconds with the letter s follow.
10h54m55s
